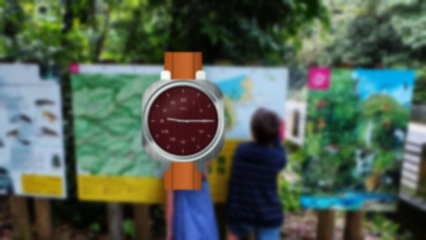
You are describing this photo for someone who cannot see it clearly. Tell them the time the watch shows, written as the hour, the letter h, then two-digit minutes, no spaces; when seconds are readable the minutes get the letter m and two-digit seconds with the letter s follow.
9h15
